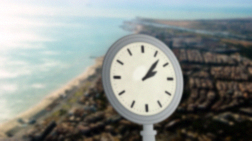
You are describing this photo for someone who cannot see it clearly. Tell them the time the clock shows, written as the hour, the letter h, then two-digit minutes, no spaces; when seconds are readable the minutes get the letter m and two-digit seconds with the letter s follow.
2h07
